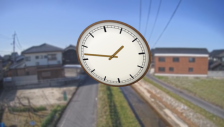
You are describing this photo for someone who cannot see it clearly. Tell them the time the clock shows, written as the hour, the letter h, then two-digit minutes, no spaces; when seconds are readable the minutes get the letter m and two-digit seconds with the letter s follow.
1h47
